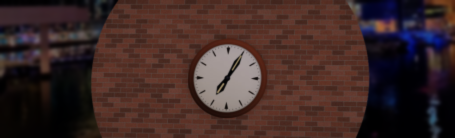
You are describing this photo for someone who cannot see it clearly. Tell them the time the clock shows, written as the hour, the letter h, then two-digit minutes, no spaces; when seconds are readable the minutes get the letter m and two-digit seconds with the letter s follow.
7h05
